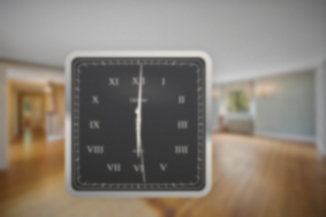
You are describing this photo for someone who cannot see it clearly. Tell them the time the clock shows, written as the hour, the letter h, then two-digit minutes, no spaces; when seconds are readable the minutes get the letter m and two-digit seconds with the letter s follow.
6h00m29s
